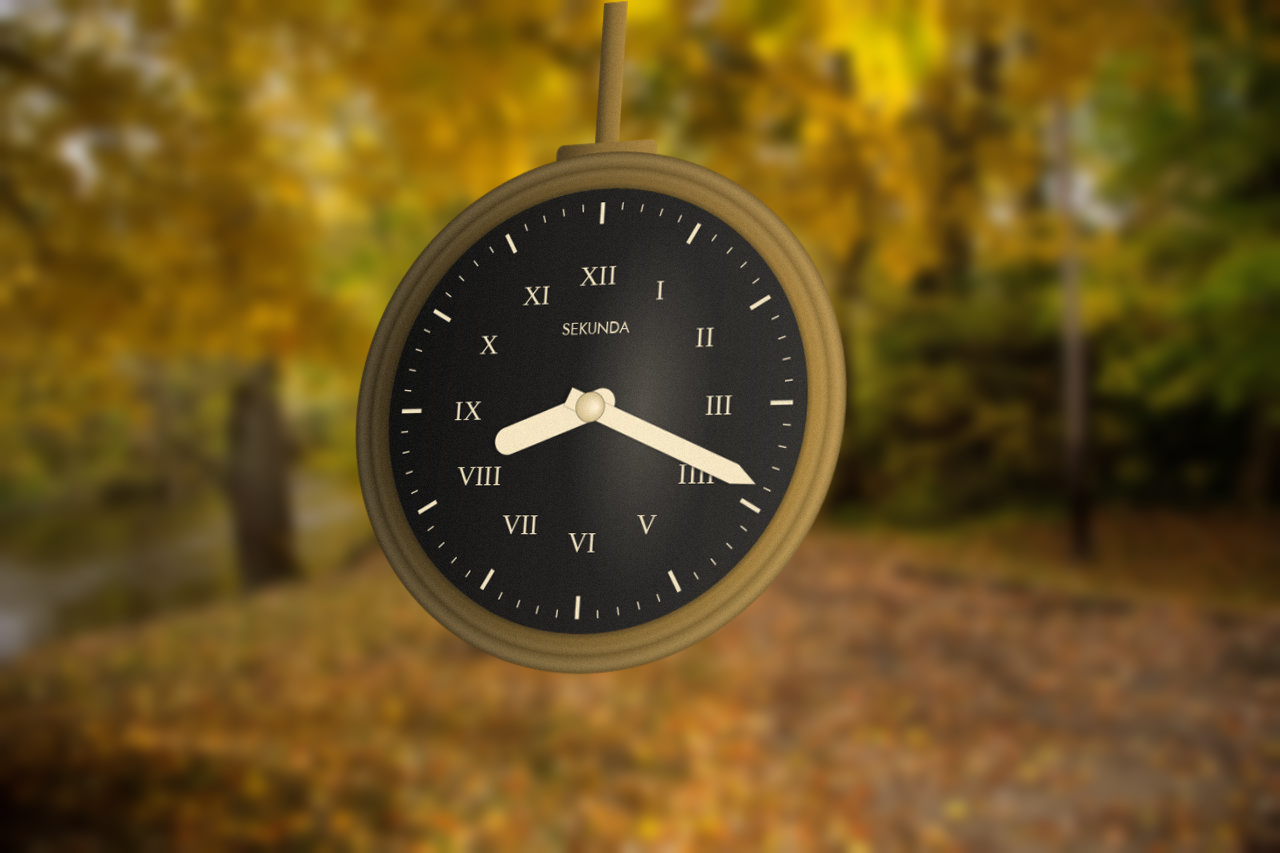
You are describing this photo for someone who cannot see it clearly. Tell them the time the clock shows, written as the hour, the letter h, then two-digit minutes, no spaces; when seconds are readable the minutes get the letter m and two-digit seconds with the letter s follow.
8h19
